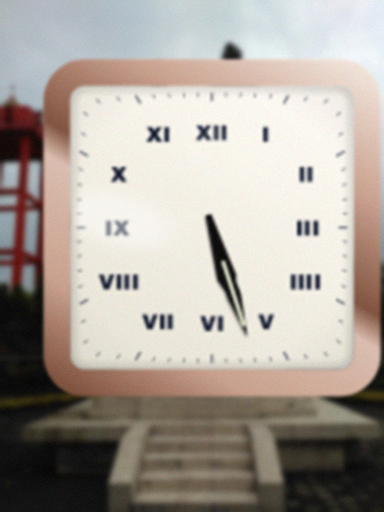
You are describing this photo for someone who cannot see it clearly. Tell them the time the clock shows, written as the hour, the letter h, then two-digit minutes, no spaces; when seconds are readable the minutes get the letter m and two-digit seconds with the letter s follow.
5h27
